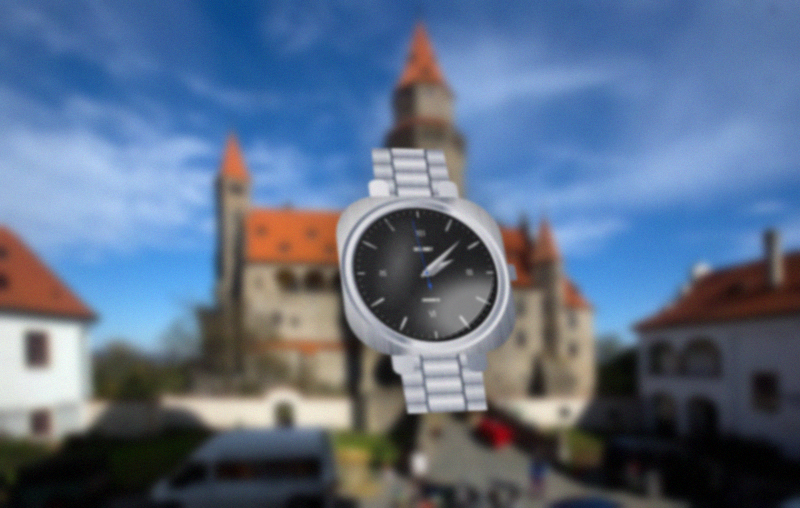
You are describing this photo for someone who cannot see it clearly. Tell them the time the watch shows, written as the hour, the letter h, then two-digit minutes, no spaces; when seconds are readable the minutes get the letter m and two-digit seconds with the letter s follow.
2h07m59s
